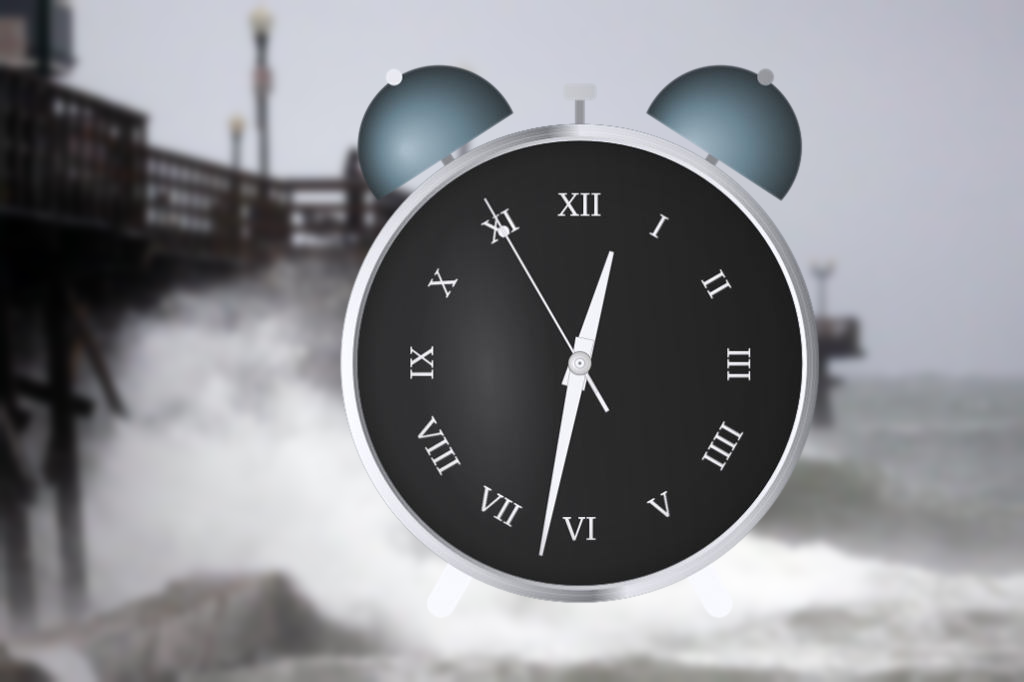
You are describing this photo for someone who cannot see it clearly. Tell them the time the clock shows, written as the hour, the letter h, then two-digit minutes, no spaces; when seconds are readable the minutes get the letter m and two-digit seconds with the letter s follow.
12h31m55s
